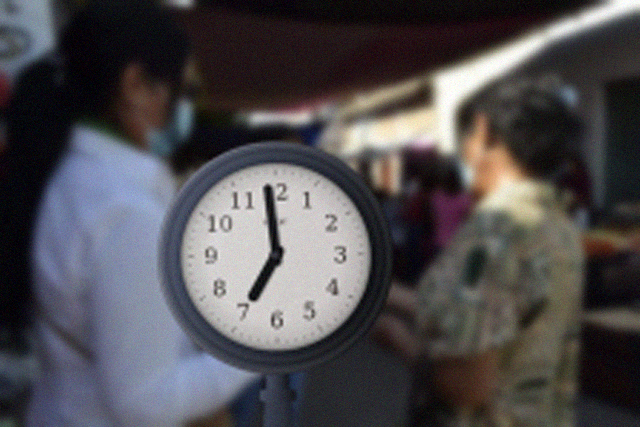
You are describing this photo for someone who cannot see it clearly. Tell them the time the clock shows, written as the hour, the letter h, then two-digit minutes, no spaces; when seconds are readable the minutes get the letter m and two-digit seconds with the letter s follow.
6h59
